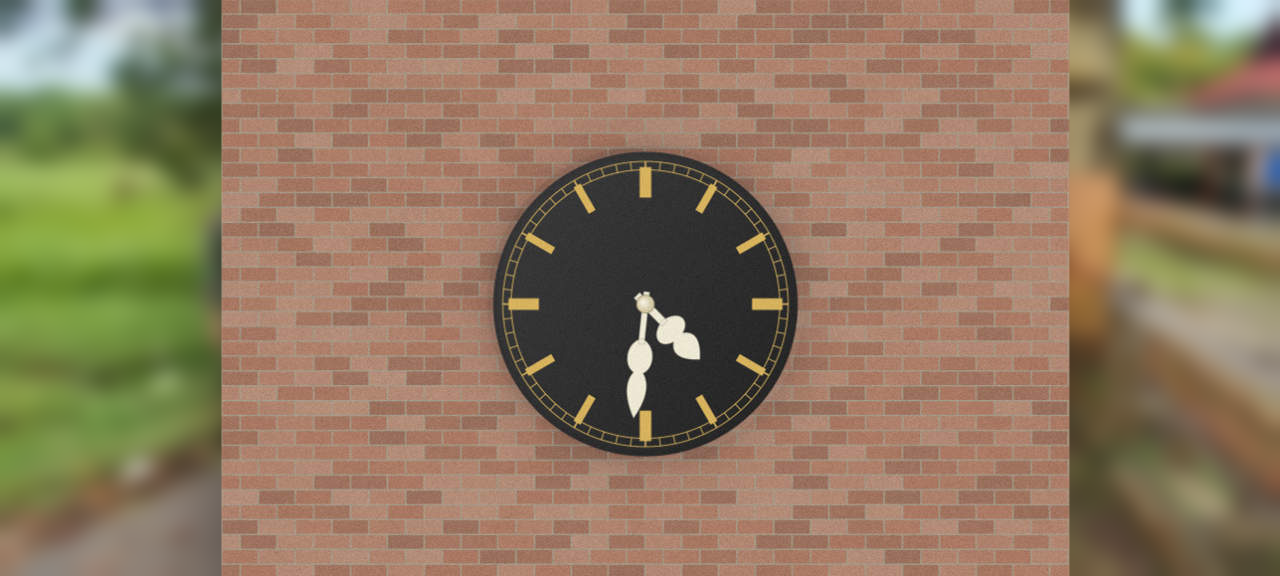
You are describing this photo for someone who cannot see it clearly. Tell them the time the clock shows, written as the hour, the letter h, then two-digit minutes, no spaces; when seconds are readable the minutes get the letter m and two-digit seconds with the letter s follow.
4h31
